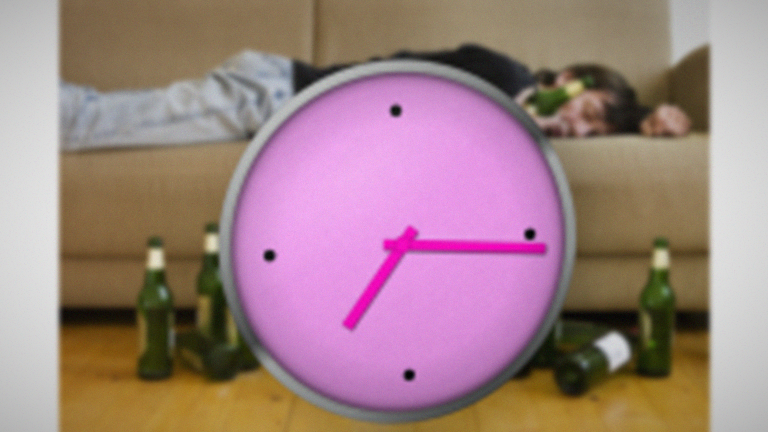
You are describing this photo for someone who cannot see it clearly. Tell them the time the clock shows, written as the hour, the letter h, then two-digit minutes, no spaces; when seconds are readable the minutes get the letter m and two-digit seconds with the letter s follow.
7h16
